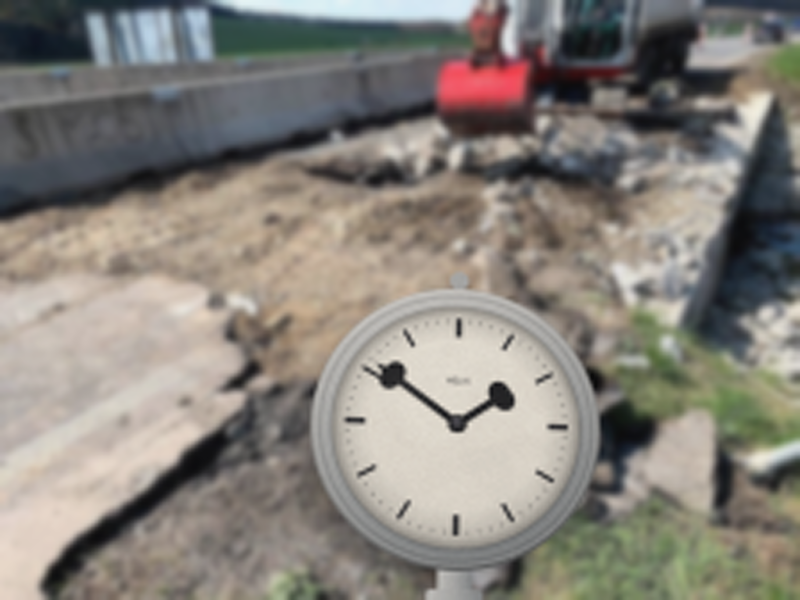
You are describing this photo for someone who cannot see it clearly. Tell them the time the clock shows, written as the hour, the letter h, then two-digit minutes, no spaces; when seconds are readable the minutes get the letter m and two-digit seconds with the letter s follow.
1h51
